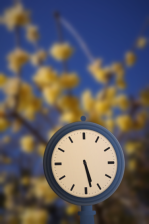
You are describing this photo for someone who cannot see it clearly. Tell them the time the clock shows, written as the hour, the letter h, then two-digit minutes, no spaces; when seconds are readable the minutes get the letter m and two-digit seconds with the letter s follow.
5h28
